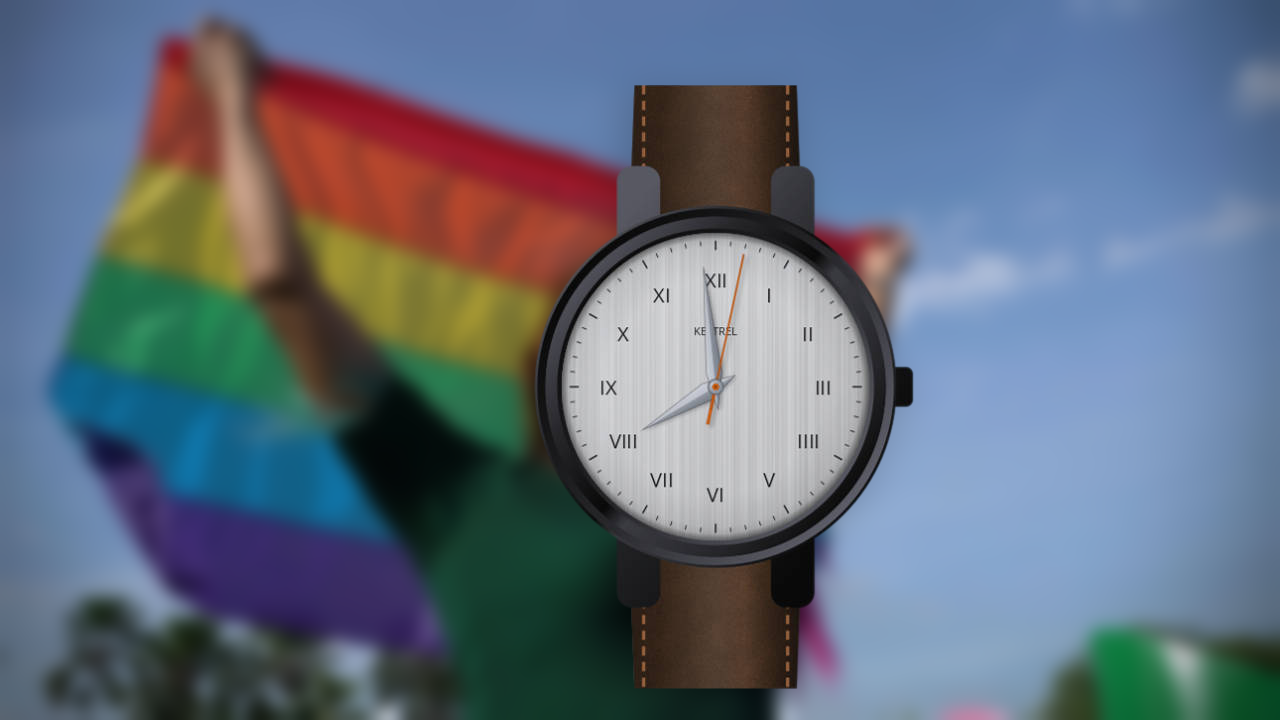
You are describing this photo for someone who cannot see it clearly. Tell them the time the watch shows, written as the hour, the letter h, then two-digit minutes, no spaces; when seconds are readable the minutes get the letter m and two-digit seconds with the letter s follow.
7h59m02s
